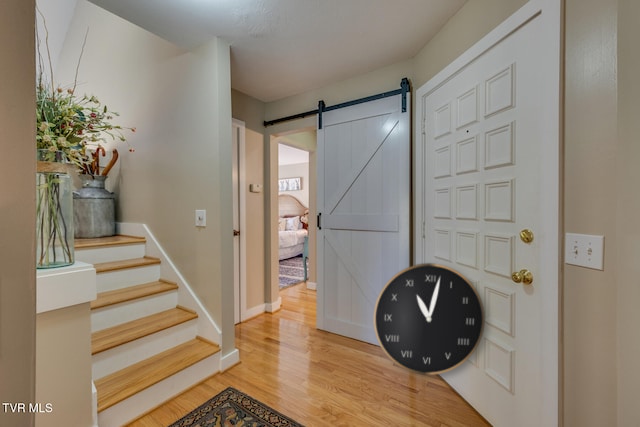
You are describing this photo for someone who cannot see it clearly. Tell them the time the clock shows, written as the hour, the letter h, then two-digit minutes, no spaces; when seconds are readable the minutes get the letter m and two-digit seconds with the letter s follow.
11h02
